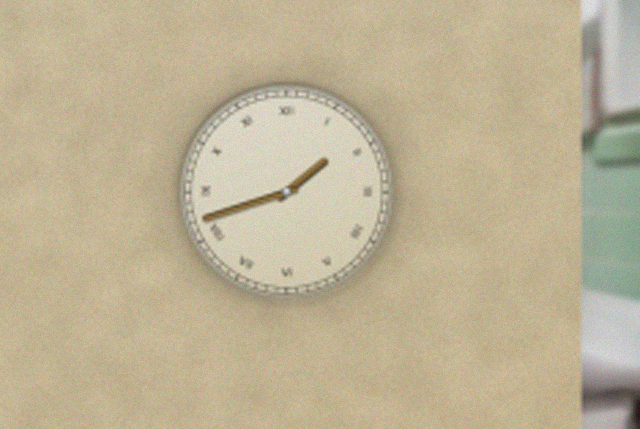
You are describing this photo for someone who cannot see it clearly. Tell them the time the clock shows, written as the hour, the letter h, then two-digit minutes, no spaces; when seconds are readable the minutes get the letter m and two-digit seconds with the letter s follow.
1h42
